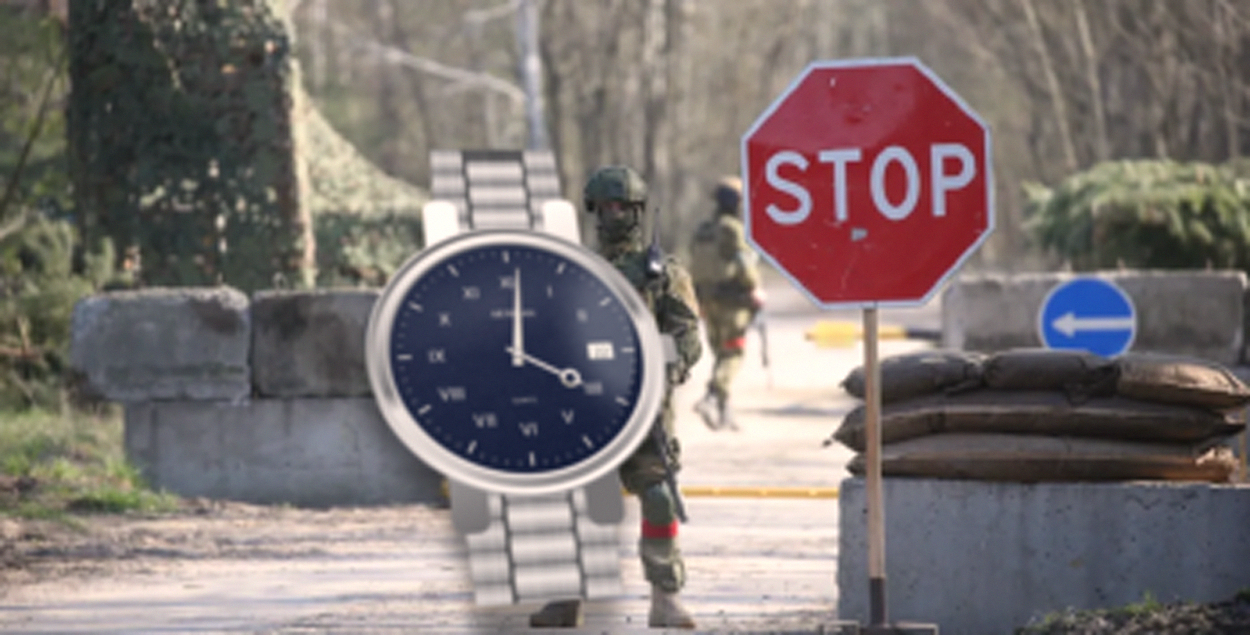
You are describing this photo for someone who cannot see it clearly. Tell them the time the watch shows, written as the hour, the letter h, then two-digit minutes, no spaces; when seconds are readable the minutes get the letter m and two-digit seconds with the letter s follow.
4h01
